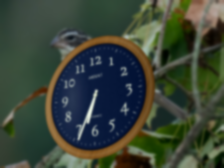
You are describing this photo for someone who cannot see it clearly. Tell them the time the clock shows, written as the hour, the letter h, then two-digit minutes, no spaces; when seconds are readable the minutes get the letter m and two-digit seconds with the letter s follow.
6h34
